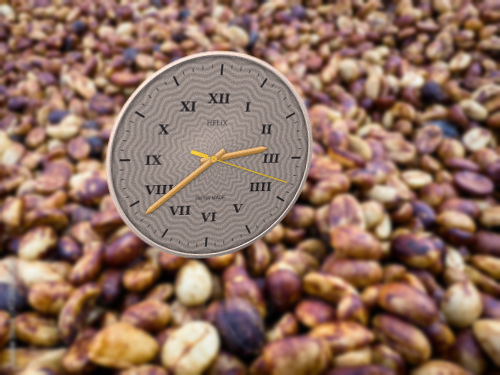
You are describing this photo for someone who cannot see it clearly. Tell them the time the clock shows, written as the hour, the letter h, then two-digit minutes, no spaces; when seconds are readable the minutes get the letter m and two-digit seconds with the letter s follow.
2h38m18s
